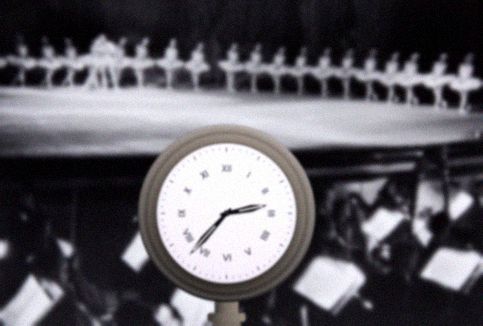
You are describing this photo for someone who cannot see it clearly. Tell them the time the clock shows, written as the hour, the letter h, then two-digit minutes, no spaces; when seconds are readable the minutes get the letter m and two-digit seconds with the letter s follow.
2h37
